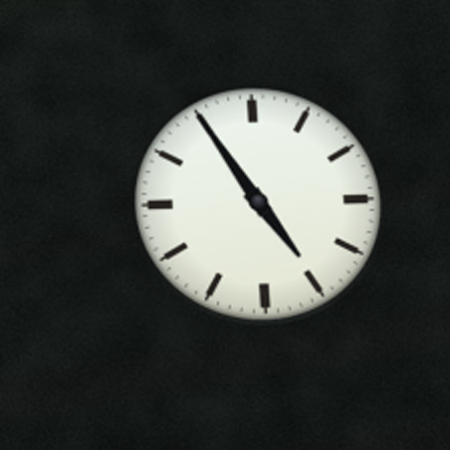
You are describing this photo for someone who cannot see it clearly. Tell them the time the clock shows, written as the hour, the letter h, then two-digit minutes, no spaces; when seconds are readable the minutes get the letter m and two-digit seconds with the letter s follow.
4h55
